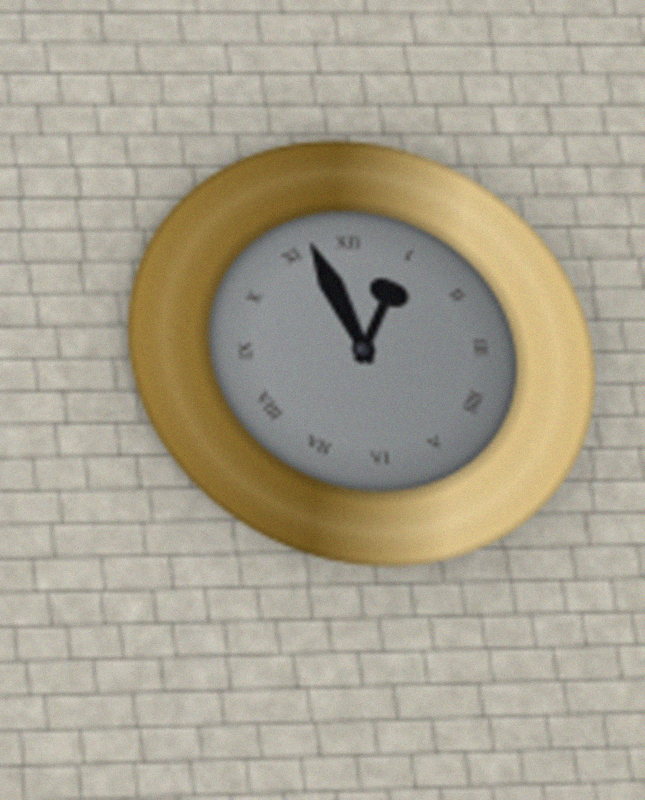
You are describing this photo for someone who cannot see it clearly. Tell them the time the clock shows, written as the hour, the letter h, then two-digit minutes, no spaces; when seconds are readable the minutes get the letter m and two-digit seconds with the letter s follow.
12h57
